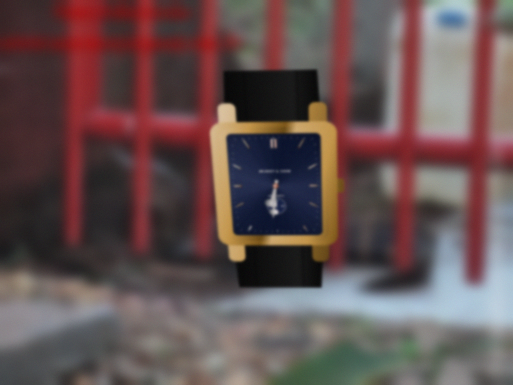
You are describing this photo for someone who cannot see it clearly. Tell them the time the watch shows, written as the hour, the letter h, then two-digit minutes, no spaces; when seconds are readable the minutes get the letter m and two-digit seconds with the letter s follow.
6h31
